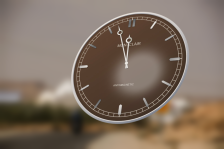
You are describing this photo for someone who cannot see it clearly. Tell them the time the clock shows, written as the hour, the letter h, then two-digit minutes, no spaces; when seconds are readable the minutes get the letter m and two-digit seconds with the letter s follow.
11h57
